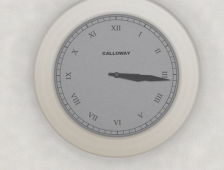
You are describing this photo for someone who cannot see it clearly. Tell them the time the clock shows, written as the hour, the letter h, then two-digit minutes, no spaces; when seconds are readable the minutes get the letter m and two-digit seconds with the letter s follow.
3h16
